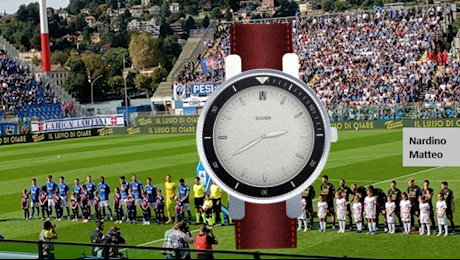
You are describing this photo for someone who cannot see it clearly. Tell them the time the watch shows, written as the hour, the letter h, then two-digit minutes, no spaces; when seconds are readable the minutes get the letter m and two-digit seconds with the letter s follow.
2h40
